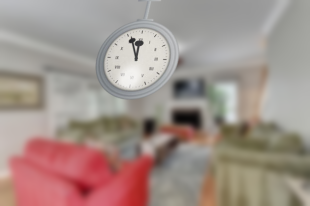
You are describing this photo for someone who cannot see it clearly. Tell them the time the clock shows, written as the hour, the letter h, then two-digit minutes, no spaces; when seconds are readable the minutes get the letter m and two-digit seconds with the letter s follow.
11h56
